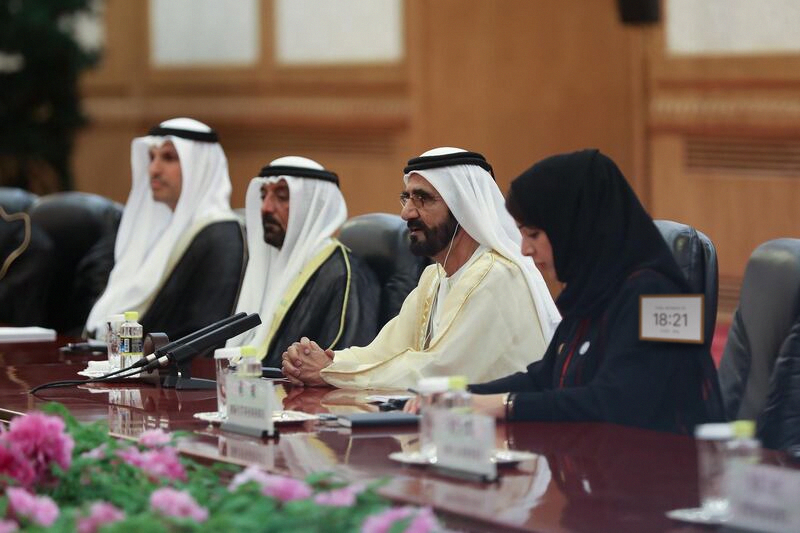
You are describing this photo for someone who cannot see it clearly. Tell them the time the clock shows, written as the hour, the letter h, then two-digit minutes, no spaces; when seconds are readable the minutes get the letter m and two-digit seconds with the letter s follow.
18h21
